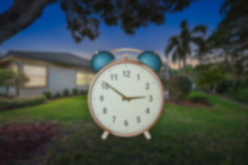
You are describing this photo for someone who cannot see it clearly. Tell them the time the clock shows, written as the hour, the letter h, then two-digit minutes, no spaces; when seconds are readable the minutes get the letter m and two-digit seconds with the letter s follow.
2h51
